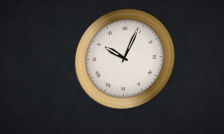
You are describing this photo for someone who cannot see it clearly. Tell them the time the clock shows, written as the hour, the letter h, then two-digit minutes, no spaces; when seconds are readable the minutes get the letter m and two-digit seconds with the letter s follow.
10h04
